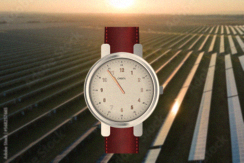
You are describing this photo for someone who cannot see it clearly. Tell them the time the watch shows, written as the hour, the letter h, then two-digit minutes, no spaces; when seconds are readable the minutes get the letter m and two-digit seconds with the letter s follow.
10h54
